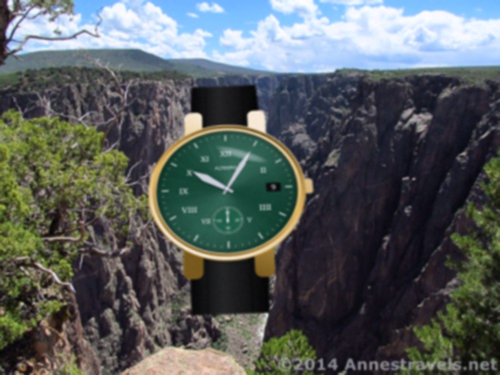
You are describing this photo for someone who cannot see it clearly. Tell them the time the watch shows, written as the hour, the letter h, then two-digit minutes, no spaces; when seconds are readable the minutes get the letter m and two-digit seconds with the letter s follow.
10h05
